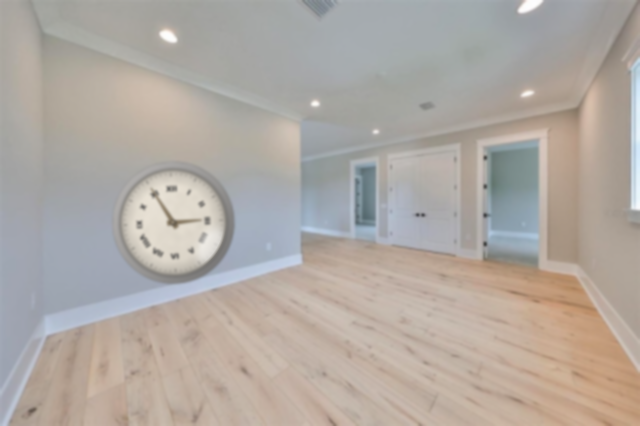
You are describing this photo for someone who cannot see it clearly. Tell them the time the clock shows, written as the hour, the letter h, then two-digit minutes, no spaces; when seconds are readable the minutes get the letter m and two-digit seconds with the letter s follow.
2h55
